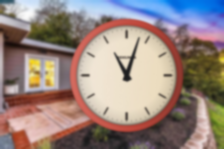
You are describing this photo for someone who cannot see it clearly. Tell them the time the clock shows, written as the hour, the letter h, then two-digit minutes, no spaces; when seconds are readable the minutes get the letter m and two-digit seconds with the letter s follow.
11h03
